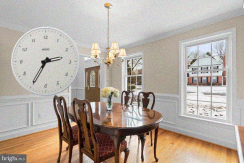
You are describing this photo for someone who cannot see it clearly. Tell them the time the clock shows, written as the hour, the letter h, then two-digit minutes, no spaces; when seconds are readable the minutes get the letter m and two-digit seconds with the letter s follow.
2h35
